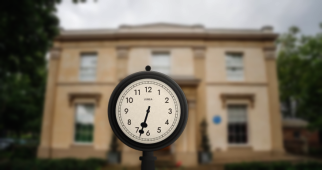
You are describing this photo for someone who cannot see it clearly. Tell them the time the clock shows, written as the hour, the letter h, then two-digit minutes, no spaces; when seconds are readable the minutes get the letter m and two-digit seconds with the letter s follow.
6h33
